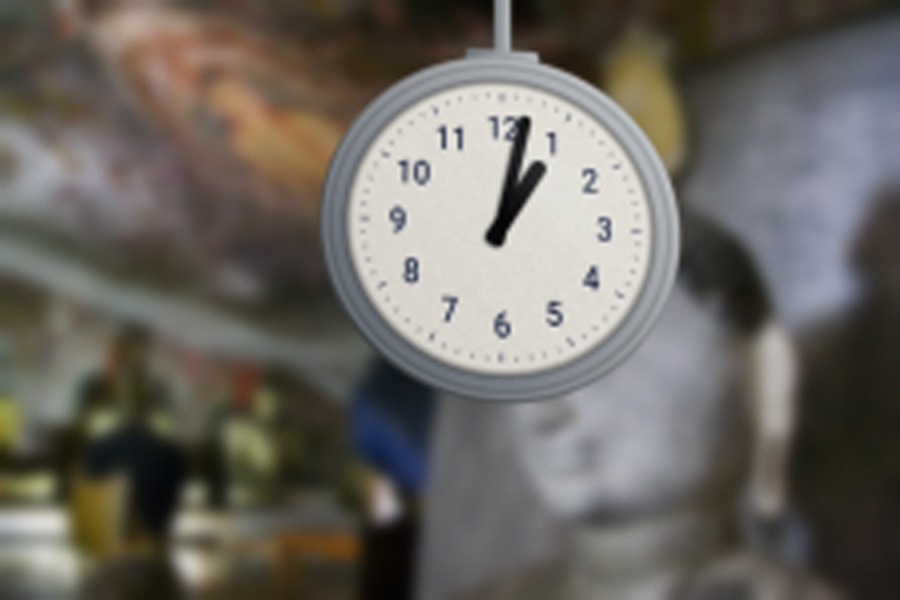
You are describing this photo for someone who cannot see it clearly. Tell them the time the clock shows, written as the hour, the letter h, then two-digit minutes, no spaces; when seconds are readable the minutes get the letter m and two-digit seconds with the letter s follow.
1h02
